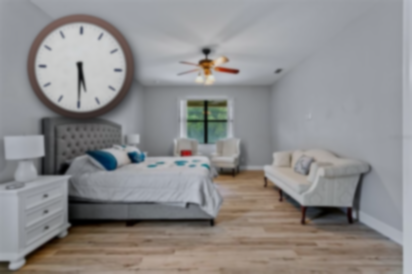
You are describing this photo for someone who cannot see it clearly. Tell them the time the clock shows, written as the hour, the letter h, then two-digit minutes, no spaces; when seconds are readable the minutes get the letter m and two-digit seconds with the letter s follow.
5h30
